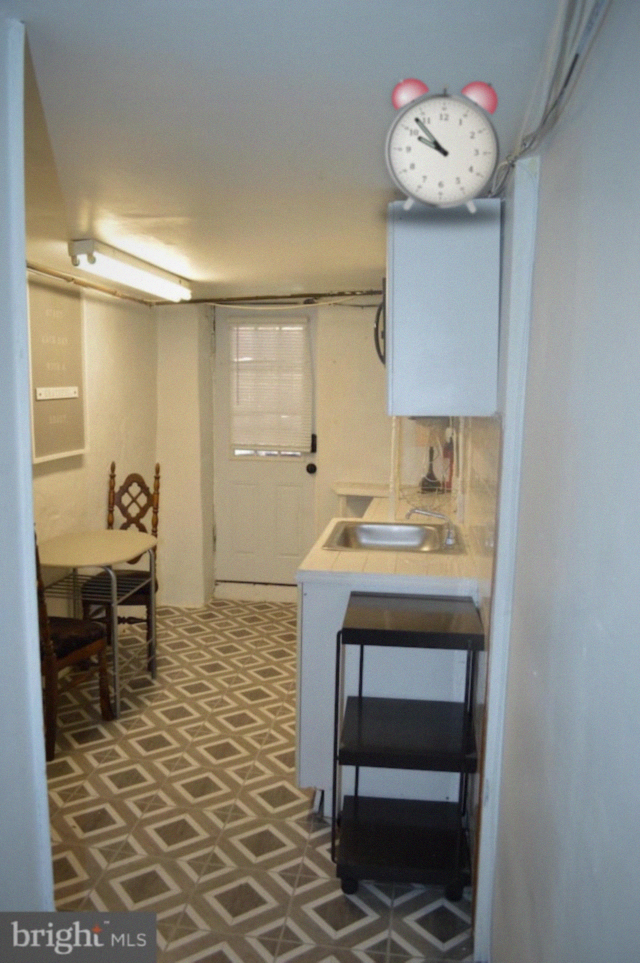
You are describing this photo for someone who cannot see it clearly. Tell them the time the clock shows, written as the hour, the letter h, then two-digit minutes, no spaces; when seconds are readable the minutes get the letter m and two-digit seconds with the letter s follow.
9h53
